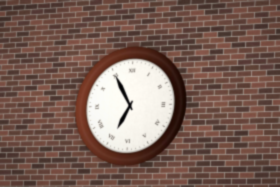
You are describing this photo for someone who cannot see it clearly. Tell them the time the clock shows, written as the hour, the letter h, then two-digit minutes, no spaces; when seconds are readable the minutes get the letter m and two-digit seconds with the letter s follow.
6h55
